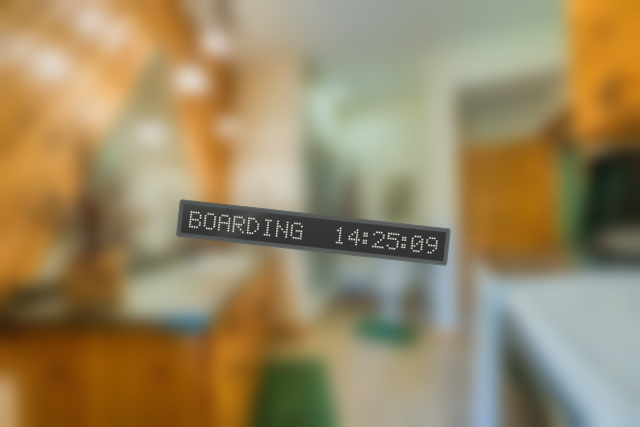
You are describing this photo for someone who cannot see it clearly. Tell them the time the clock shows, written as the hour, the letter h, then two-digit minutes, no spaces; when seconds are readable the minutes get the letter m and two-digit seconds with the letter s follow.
14h25m09s
